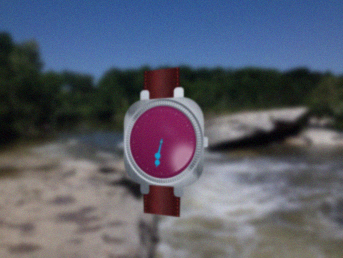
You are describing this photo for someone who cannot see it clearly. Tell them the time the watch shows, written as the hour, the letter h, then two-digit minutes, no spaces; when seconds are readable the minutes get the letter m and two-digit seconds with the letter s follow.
6h32
